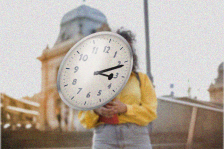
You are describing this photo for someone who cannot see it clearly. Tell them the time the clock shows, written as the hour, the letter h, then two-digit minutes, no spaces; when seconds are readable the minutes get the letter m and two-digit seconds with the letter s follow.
3h11
